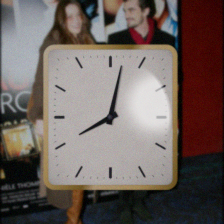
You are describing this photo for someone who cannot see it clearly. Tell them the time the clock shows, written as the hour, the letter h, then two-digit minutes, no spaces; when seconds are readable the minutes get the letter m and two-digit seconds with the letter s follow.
8h02
